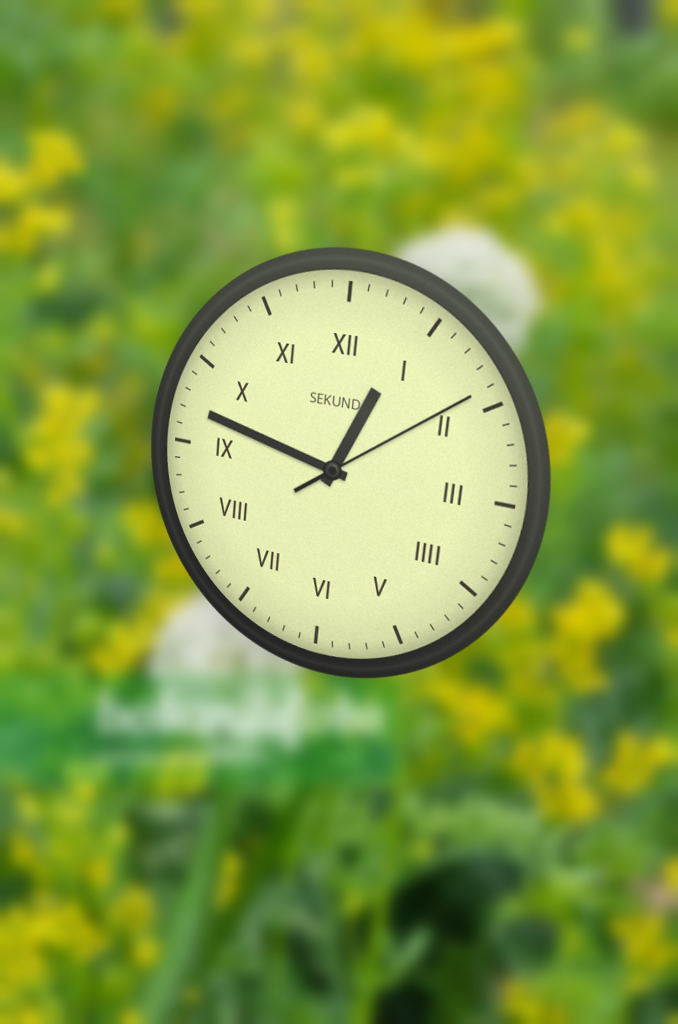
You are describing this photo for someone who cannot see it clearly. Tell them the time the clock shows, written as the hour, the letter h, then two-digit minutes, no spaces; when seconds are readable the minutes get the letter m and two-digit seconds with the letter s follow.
12h47m09s
